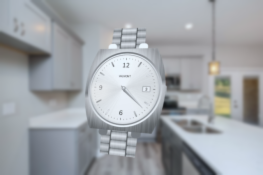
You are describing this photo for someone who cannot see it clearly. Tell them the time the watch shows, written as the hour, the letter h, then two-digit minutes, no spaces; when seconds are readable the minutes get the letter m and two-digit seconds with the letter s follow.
4h22
